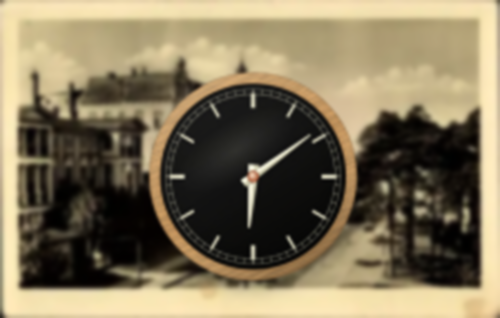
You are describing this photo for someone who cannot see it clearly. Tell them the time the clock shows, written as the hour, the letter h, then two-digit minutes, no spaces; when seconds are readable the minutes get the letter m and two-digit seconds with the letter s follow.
6h09
